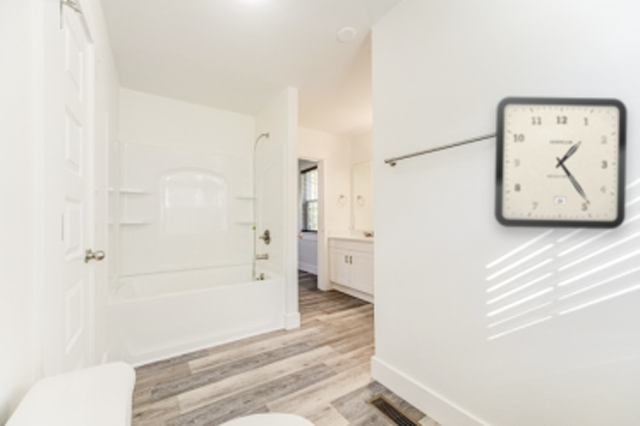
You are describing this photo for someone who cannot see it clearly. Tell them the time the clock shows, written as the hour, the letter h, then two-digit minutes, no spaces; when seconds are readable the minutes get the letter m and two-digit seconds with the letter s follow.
1h24
